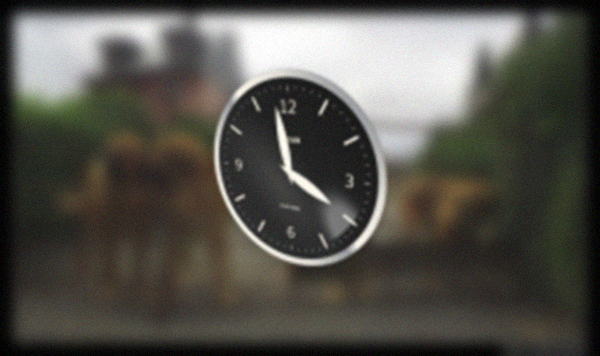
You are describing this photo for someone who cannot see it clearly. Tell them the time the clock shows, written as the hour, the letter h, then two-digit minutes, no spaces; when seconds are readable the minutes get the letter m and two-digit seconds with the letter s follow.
3h58
